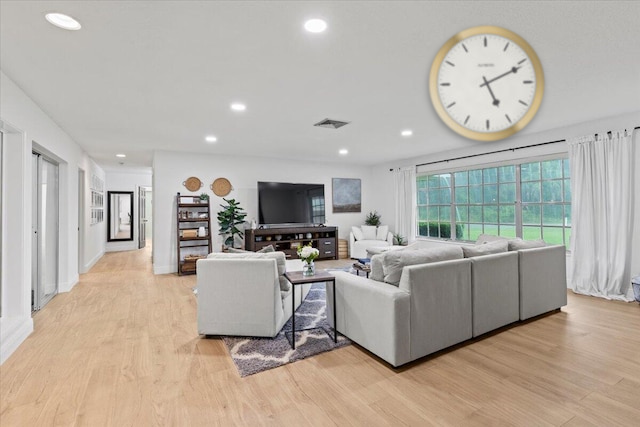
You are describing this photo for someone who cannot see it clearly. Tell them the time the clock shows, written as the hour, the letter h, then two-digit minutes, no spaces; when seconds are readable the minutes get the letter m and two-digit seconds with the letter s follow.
5h11
